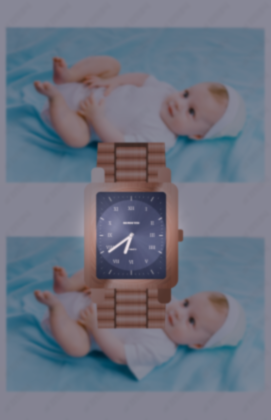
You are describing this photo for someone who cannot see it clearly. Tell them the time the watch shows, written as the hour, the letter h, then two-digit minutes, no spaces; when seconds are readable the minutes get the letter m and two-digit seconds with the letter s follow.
6h39
